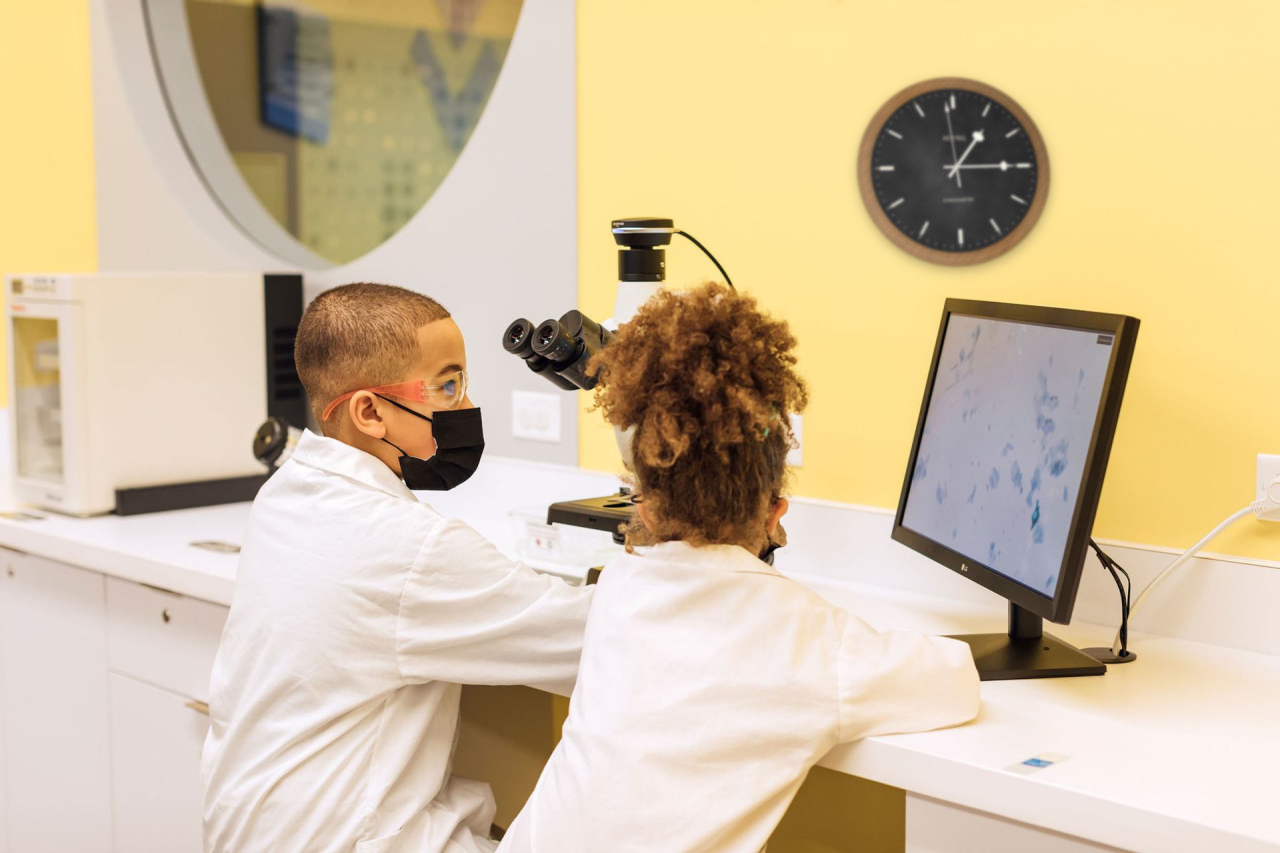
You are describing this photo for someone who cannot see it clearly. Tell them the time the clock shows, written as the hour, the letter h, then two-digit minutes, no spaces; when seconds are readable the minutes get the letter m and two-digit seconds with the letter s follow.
1h14m59s
